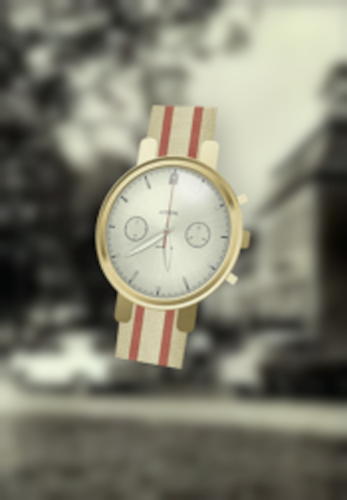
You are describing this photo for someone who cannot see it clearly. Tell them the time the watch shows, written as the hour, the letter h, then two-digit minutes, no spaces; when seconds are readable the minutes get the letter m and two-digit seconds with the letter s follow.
5h39
